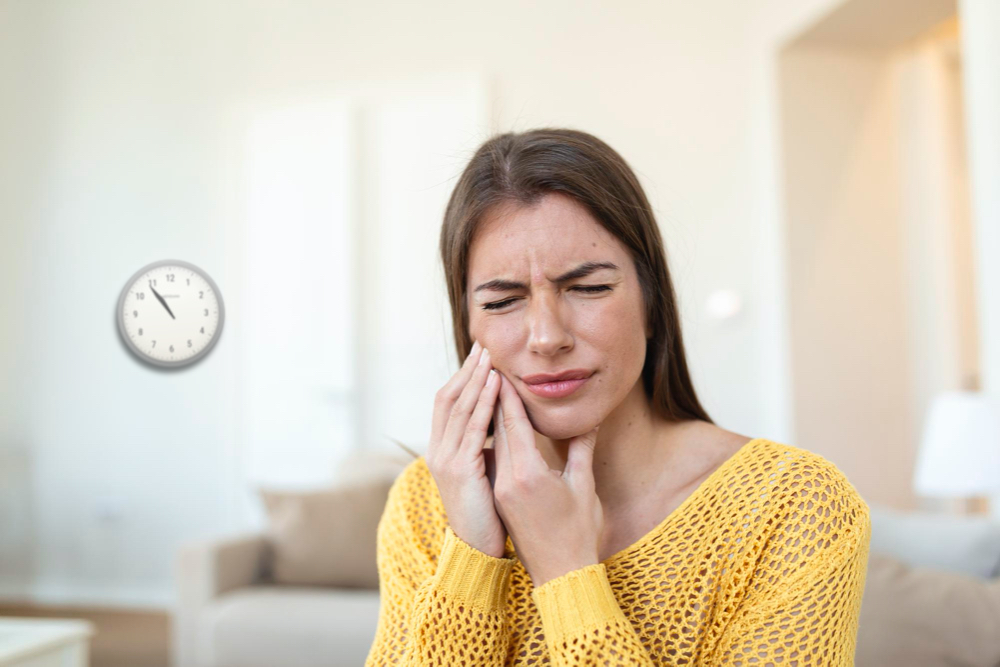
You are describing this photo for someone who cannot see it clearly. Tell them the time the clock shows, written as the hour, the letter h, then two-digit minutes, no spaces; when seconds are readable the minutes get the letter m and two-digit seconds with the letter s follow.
10h54
